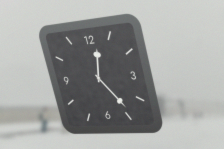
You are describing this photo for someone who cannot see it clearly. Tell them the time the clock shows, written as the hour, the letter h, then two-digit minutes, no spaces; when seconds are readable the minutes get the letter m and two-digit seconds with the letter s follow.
12h24
